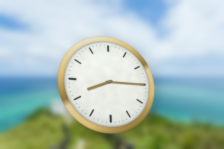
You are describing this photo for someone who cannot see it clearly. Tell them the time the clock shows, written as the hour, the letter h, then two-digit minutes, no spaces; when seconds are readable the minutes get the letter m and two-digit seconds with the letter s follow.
8h15
